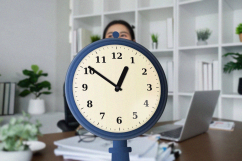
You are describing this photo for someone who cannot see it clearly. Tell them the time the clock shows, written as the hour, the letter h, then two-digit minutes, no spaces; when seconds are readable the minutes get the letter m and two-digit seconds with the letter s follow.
12h51
